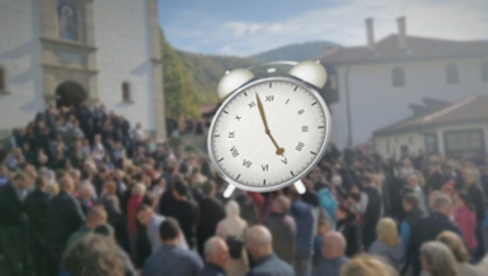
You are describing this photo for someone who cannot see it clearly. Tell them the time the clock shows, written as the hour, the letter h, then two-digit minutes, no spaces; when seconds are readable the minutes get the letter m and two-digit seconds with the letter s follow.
4h57
